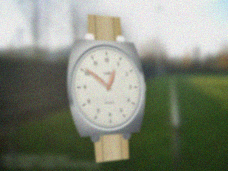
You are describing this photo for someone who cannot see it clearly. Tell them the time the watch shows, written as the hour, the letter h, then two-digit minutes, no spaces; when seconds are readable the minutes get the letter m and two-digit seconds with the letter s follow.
12h51
